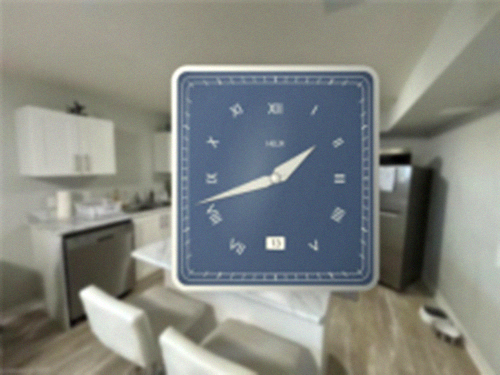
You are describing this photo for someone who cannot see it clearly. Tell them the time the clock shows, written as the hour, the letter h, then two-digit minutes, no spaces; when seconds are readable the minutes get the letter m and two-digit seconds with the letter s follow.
1h42
